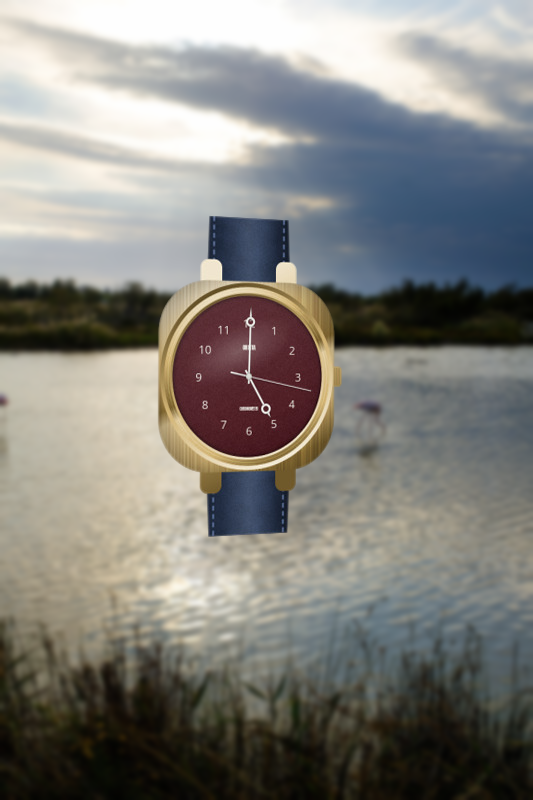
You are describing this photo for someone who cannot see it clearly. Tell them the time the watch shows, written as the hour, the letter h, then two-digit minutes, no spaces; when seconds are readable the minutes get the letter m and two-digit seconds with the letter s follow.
5h00m17s
